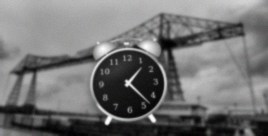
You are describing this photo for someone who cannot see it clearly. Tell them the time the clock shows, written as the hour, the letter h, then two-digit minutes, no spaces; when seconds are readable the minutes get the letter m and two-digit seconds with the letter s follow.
1h23
